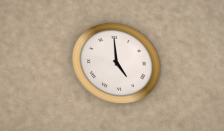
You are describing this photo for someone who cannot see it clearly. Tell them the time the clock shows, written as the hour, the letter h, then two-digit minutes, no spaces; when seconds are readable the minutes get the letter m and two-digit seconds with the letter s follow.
5h00
